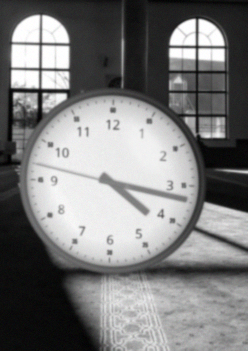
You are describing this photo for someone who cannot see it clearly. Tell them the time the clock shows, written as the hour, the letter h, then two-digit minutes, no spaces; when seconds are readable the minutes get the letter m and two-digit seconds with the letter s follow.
4h16m47s
